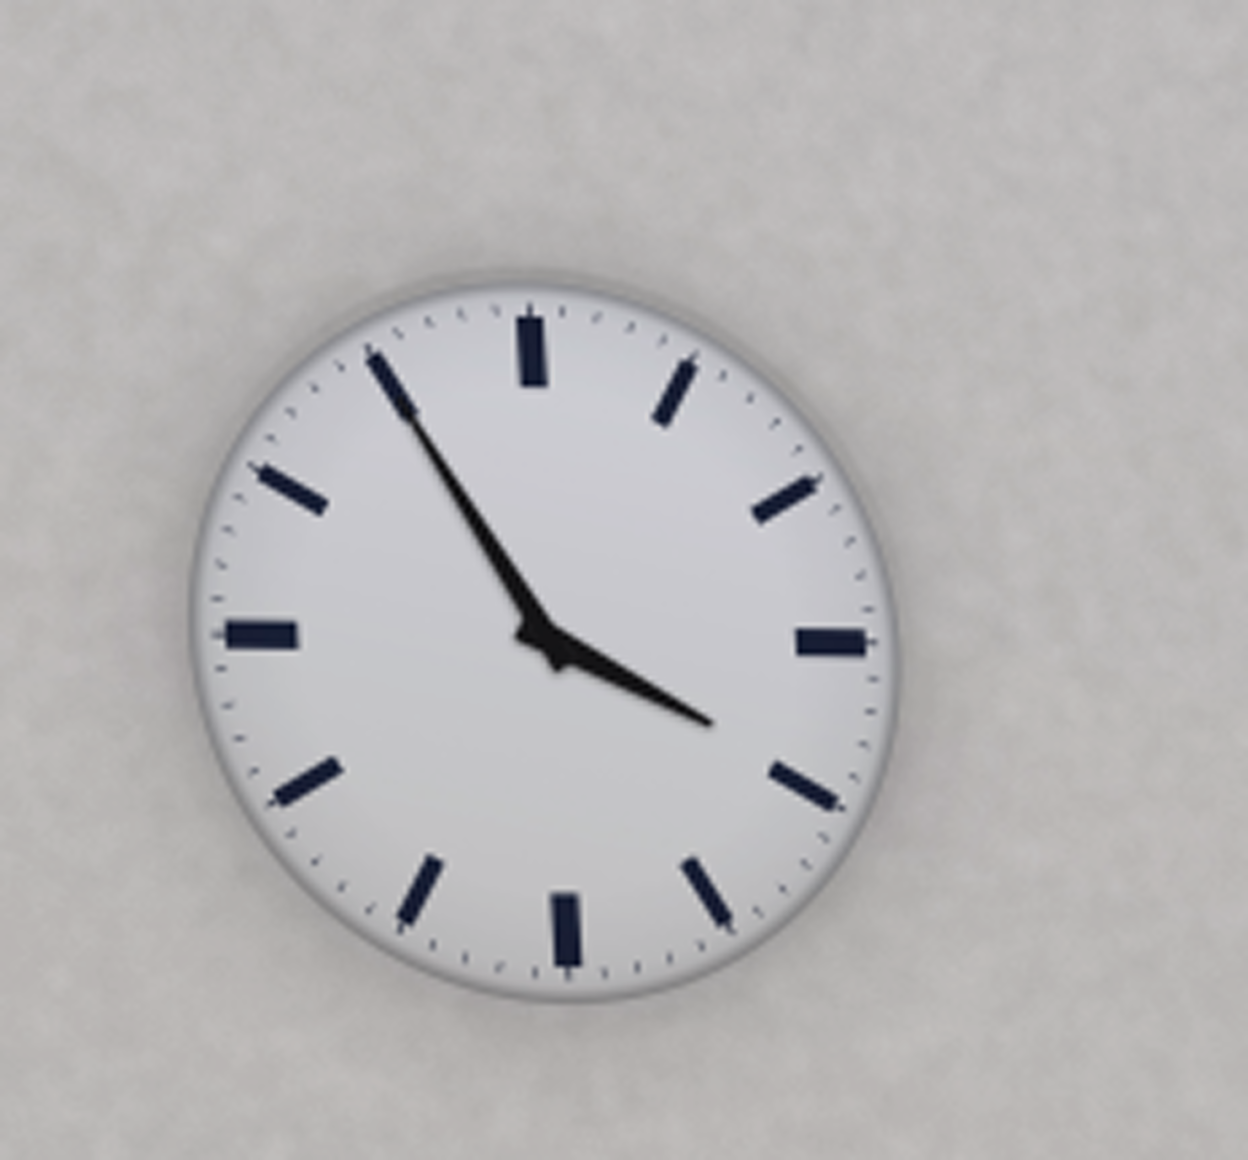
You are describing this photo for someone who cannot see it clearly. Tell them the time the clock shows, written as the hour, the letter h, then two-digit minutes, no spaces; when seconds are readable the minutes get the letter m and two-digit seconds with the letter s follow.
3h55
